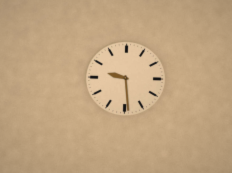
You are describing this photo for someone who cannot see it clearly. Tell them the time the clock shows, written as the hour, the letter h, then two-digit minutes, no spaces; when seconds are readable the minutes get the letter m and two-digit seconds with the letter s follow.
9h29
